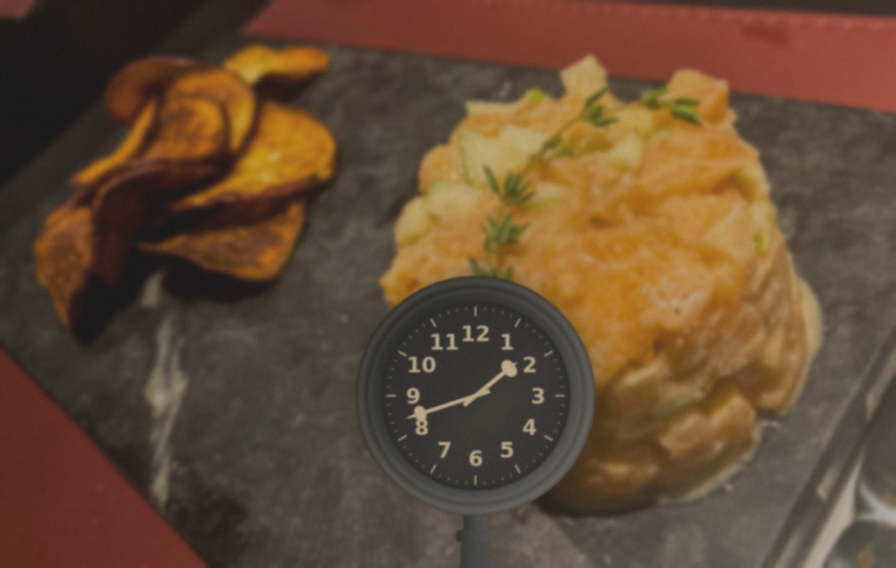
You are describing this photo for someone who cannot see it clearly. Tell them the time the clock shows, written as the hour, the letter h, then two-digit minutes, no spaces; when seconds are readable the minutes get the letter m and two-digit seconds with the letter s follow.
1h42
